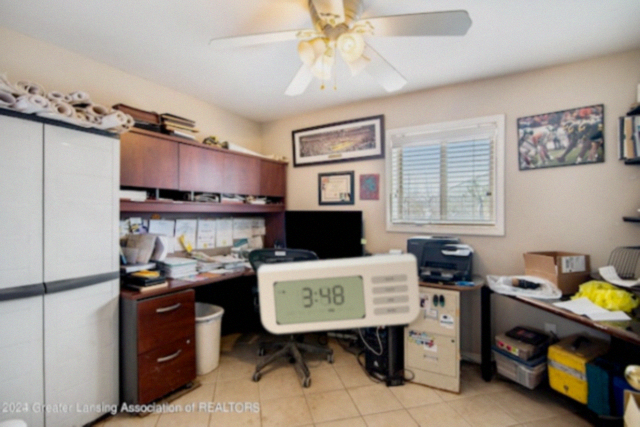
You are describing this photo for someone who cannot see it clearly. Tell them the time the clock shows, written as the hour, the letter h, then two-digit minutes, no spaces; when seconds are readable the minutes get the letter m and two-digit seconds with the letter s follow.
3h48
